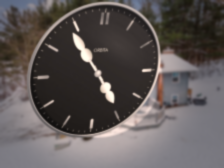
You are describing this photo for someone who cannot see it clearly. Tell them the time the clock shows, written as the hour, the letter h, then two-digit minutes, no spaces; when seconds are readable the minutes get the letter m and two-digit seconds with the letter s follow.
4h54
